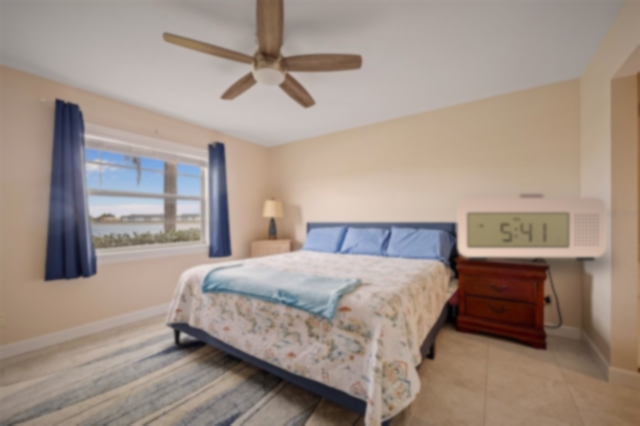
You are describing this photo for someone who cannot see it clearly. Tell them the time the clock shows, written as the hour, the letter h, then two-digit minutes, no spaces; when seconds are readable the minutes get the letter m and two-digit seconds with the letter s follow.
5h41
